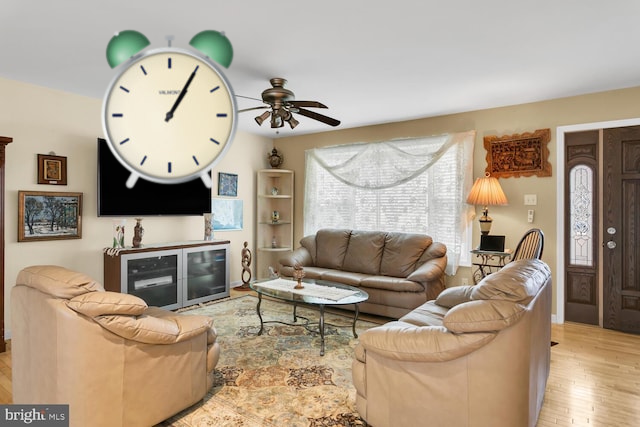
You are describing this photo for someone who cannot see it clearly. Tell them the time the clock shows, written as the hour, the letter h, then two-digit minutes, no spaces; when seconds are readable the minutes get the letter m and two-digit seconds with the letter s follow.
1h05
